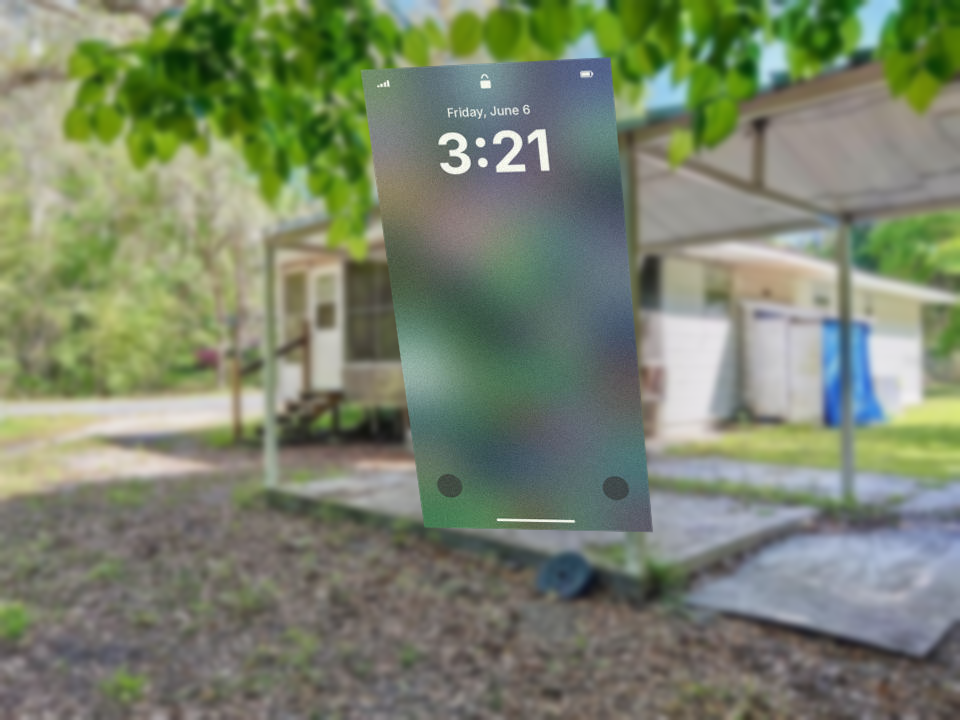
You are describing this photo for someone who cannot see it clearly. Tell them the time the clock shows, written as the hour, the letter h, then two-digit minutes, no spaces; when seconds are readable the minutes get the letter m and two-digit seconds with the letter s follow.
3h21
